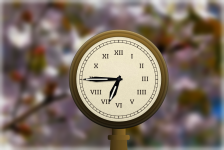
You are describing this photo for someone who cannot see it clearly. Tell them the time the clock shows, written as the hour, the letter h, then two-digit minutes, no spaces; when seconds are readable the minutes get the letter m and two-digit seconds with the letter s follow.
6h45
